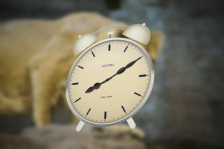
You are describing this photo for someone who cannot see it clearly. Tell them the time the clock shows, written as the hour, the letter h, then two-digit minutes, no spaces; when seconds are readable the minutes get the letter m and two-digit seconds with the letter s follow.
8h10
